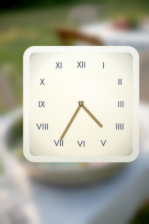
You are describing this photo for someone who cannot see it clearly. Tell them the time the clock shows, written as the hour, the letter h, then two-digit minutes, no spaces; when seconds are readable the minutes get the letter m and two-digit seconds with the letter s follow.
4h35
